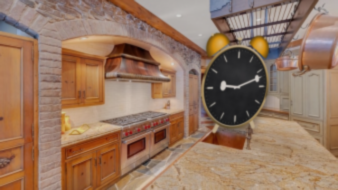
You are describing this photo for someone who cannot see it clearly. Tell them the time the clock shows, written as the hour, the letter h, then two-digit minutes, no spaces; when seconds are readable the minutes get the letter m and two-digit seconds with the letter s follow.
9h12
